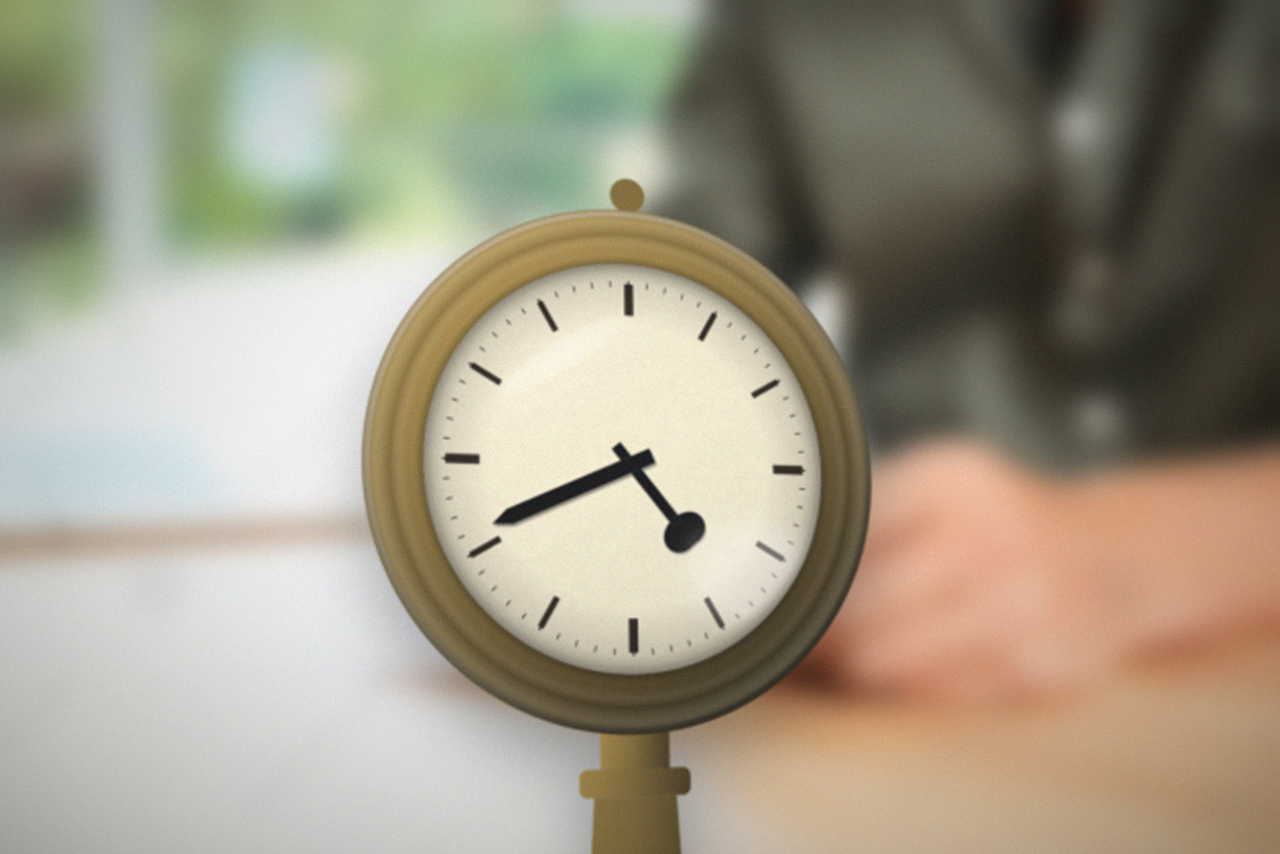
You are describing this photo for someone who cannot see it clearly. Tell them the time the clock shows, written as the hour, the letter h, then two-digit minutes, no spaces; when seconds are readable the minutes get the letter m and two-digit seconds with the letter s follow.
4h41
